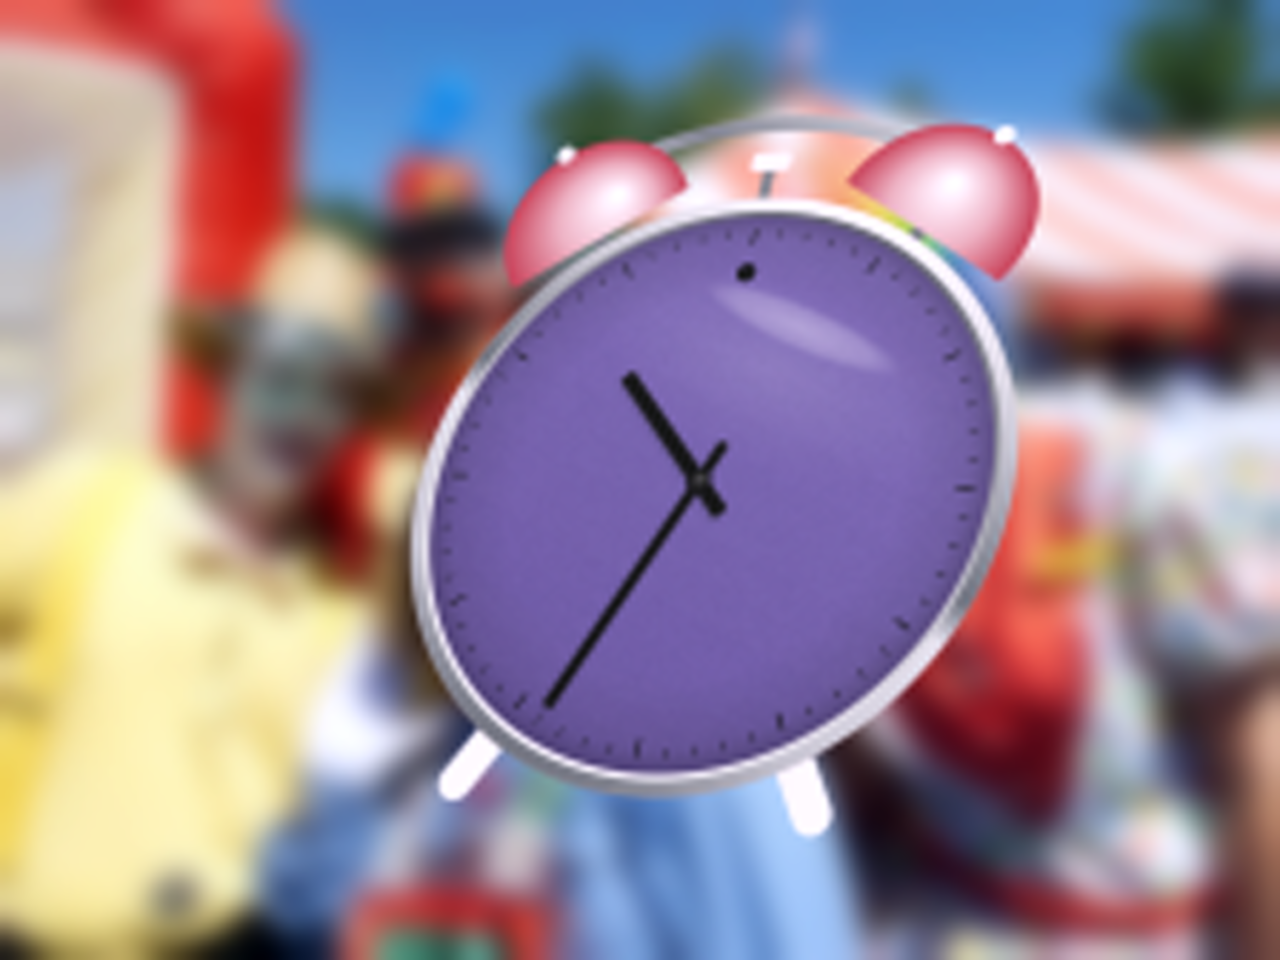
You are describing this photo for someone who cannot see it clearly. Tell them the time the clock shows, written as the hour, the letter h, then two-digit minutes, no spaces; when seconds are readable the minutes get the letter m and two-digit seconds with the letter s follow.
10h34
